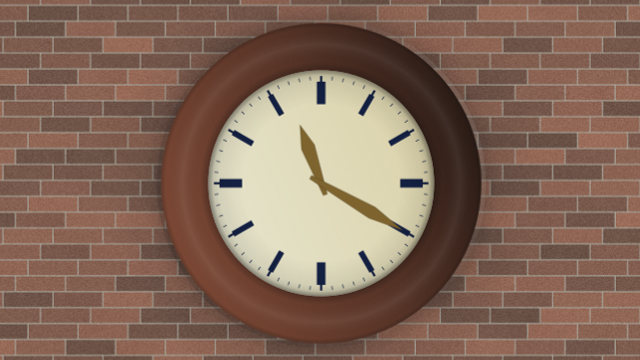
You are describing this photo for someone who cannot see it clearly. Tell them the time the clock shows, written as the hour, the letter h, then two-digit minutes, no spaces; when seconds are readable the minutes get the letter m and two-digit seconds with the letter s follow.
11h20
